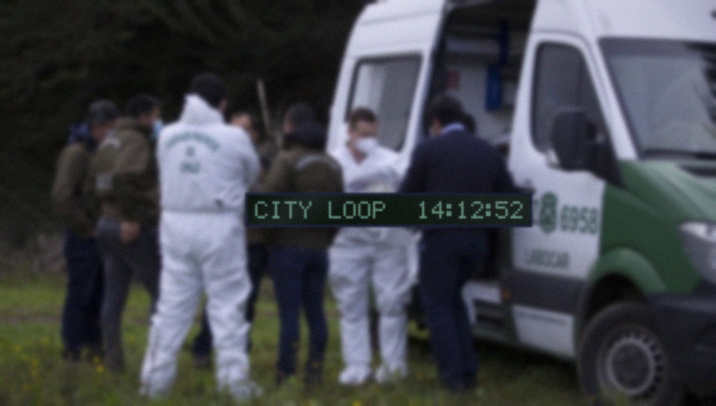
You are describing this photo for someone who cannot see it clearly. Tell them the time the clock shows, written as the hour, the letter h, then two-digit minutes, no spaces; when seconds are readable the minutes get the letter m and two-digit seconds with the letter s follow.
14h12m52s
